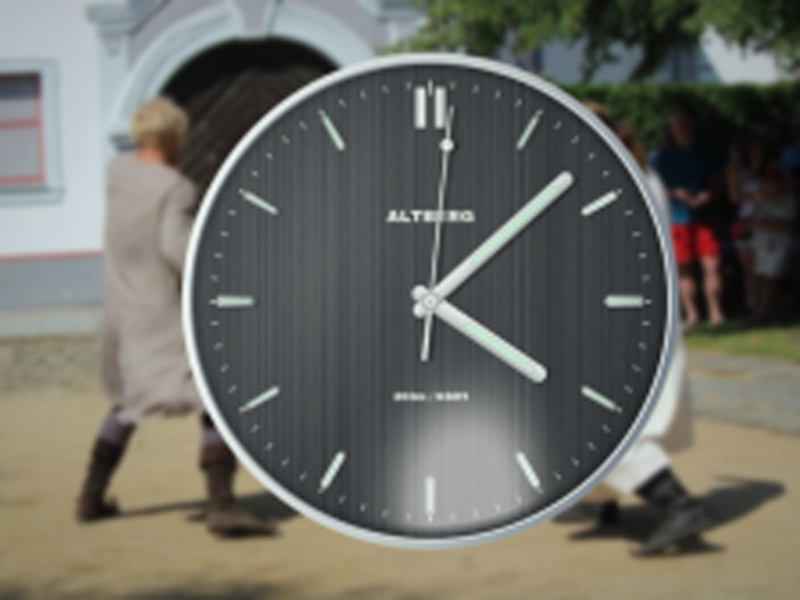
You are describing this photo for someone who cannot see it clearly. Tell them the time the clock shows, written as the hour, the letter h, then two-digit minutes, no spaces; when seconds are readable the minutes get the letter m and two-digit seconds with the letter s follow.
4h08m01s
